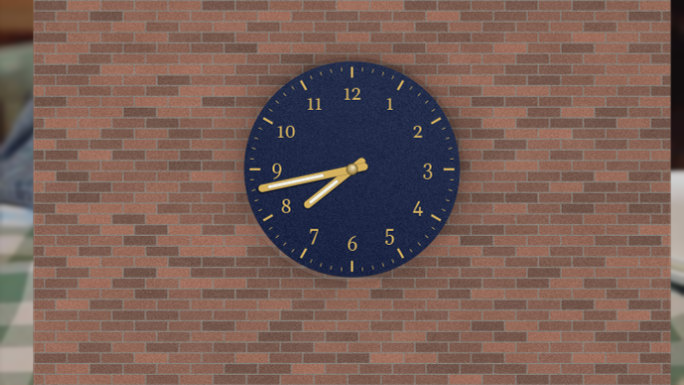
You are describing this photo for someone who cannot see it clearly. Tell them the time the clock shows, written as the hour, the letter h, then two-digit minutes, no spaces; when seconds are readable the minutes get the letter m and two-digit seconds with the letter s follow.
7h43
